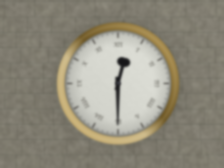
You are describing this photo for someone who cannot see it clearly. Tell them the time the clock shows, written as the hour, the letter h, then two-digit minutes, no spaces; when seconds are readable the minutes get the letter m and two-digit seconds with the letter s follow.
12h30
